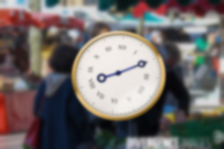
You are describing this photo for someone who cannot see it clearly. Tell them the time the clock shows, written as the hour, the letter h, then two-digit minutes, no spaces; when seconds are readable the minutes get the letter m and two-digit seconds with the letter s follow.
8h10
